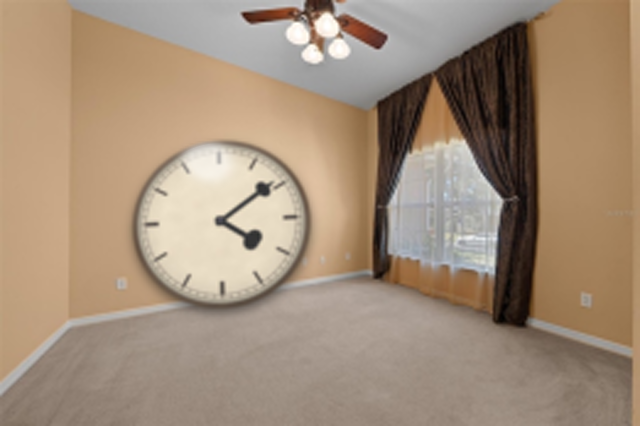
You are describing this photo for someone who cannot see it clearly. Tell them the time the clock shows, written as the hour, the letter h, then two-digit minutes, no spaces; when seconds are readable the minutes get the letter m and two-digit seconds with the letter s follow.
4h09
